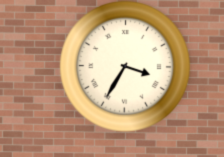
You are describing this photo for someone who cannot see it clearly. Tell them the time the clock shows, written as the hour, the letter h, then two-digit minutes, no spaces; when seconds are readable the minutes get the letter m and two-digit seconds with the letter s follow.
3h35
